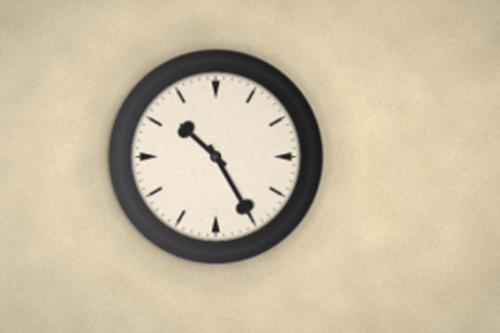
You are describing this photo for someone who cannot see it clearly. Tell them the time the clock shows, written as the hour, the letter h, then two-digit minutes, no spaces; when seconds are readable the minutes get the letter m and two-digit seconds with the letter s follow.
10h25
